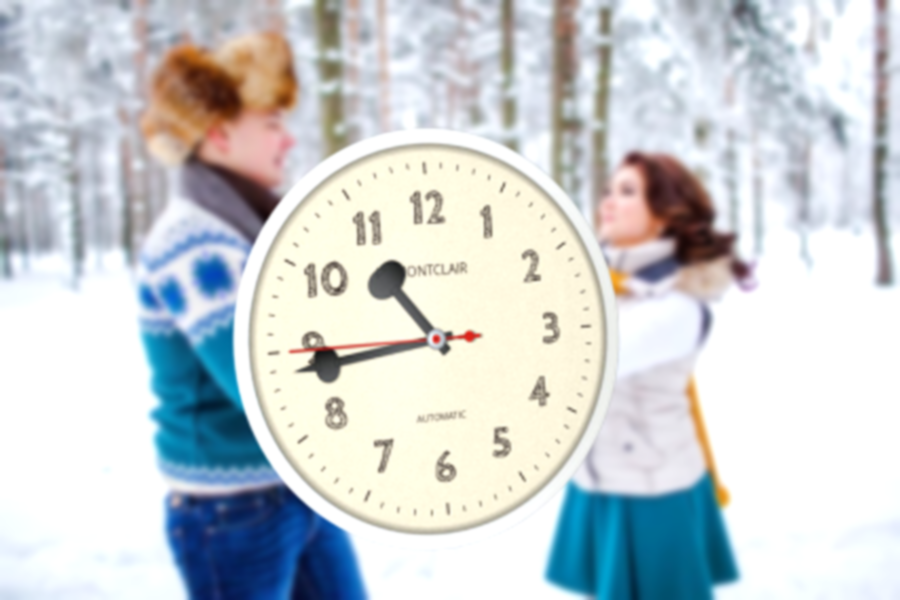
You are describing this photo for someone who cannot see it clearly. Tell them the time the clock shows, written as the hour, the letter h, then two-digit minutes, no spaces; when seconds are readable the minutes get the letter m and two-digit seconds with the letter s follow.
10h43m45s
